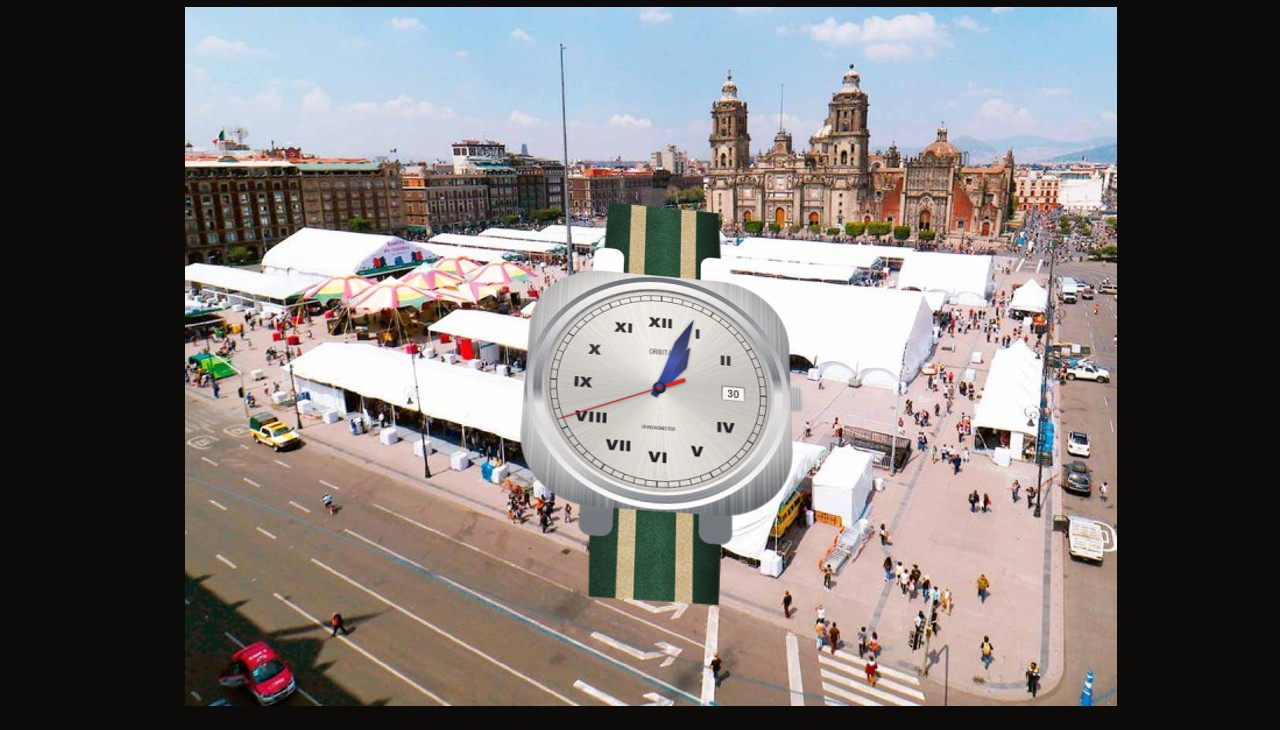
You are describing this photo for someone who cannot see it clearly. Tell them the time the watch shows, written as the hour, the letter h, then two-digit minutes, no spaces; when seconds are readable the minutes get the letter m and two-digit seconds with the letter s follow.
1h03m41s
